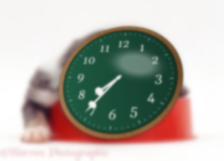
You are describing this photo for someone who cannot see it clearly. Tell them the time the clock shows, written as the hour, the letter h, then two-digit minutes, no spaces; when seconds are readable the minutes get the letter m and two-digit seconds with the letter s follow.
7h36
